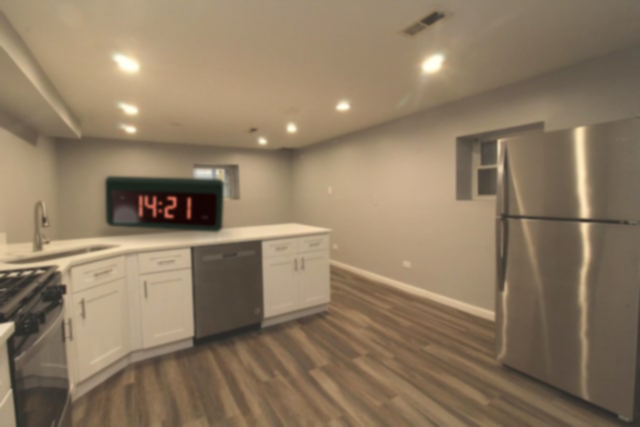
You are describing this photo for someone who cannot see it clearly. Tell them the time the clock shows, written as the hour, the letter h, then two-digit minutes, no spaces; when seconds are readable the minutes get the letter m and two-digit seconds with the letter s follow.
14h21
